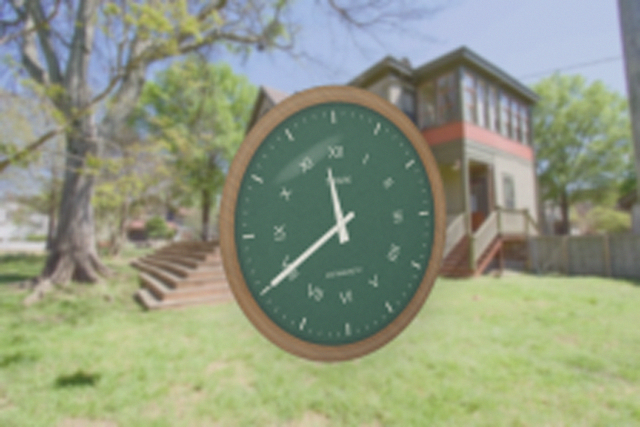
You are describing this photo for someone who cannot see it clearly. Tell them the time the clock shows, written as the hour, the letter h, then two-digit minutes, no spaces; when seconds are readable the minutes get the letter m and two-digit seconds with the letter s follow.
11h40
